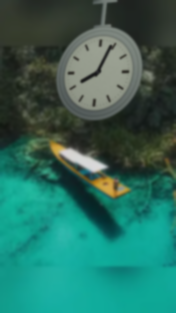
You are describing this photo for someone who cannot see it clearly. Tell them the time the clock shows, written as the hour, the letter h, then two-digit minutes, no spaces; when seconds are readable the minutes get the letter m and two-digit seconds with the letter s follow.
8h04
